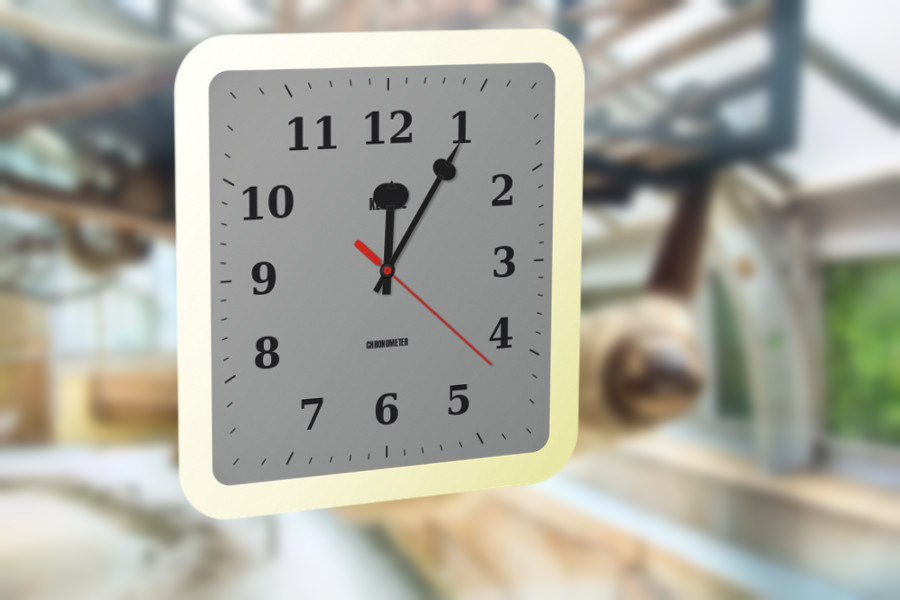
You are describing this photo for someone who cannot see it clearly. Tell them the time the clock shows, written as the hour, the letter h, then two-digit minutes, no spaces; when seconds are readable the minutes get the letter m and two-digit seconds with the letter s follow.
12h05m22s
